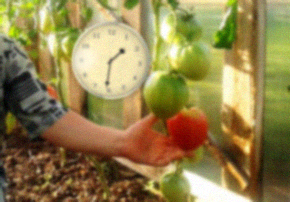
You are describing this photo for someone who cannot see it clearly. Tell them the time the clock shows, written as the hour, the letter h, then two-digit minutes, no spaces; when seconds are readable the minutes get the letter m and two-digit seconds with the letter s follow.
1h31
